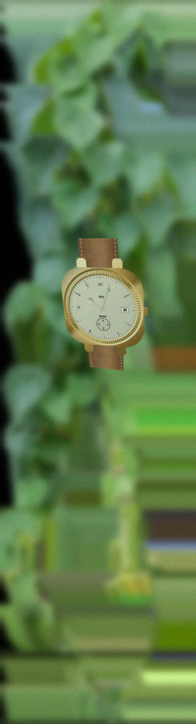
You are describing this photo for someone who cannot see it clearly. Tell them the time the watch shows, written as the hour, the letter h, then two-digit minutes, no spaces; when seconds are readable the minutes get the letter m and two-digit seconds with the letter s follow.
10h03
